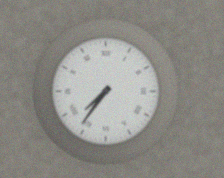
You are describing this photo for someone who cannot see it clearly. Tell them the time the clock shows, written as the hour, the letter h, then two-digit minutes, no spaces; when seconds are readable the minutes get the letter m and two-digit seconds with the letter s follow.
7h36
